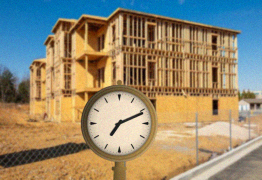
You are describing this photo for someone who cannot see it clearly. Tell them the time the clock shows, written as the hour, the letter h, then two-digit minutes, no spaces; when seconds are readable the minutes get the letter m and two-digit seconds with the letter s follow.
7h11
